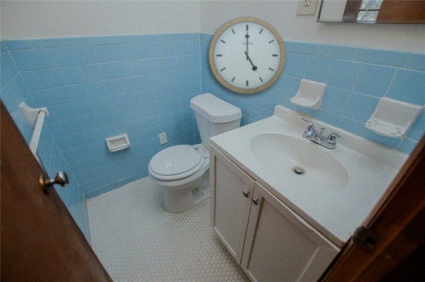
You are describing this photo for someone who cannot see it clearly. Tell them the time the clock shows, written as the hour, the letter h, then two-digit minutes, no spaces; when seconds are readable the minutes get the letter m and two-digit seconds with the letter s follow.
5h00
